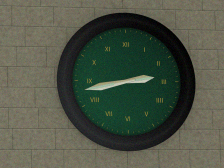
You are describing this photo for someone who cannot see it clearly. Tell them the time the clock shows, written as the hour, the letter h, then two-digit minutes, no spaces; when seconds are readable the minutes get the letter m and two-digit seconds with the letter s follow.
2h43
